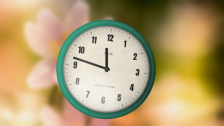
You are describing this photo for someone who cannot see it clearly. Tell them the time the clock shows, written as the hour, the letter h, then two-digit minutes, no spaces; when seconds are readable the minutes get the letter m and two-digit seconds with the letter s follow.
11h47
